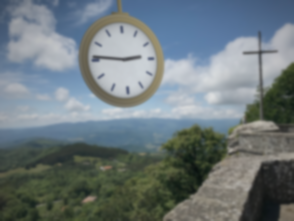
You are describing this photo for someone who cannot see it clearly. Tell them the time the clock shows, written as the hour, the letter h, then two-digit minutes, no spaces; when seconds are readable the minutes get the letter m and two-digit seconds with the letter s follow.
2h46
